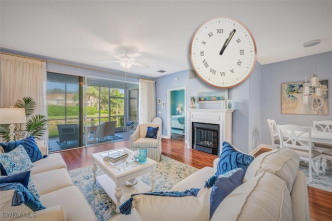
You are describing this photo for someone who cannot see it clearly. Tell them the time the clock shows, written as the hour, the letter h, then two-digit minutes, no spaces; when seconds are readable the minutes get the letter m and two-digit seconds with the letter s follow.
1h06
